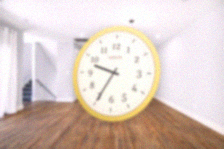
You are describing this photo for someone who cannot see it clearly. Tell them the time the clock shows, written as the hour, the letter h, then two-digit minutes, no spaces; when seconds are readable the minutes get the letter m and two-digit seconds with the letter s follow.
9h35
